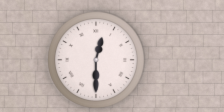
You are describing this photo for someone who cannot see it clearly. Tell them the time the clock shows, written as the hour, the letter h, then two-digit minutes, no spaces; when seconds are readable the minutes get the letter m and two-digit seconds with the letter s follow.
12h30
